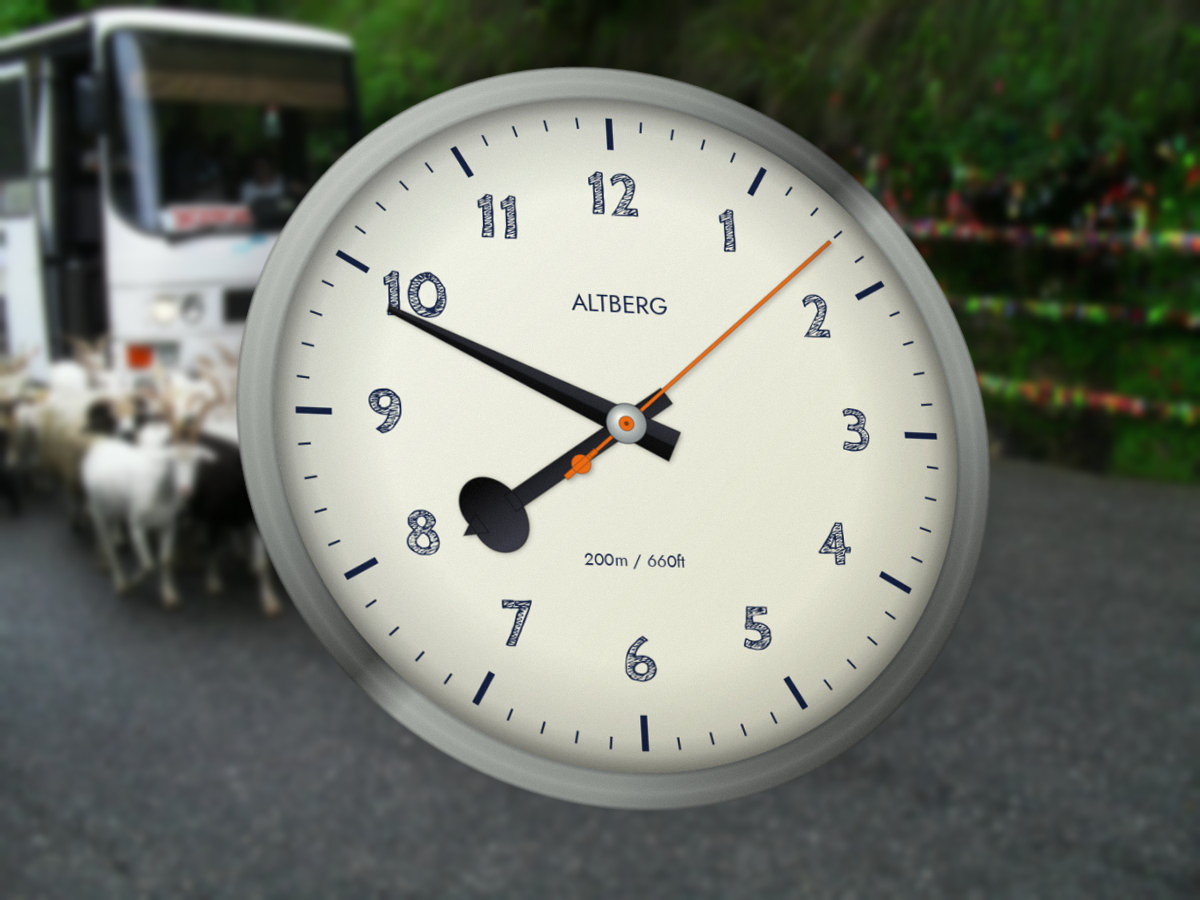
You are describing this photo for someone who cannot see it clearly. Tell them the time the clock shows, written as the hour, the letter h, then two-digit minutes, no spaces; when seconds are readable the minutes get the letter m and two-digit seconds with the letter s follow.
7h49m08s
